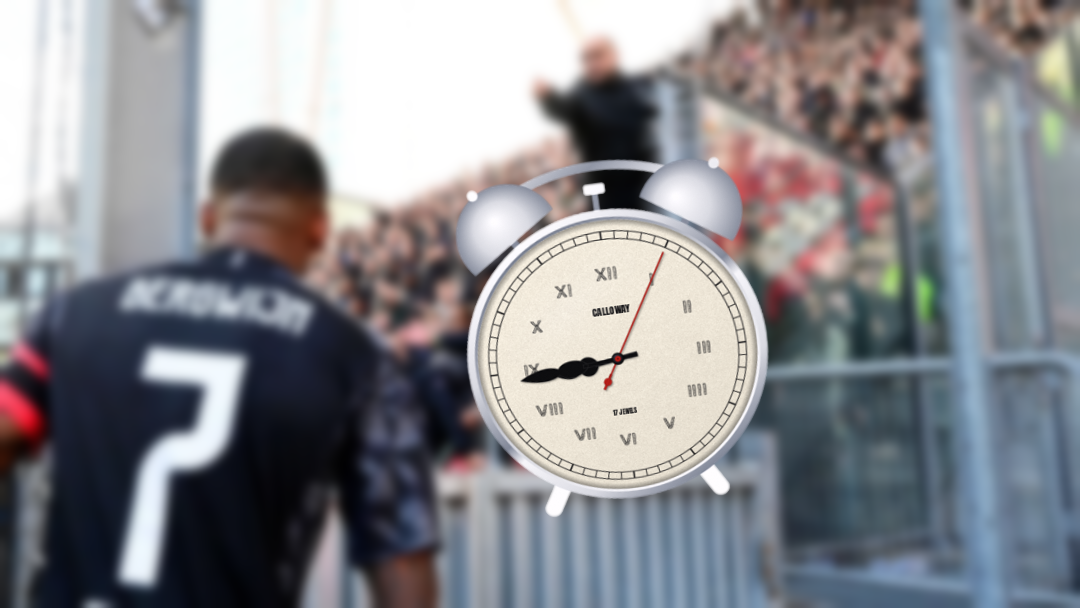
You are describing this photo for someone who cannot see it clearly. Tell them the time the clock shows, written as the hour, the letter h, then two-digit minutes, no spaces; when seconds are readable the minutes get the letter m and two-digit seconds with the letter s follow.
8h44m05s
